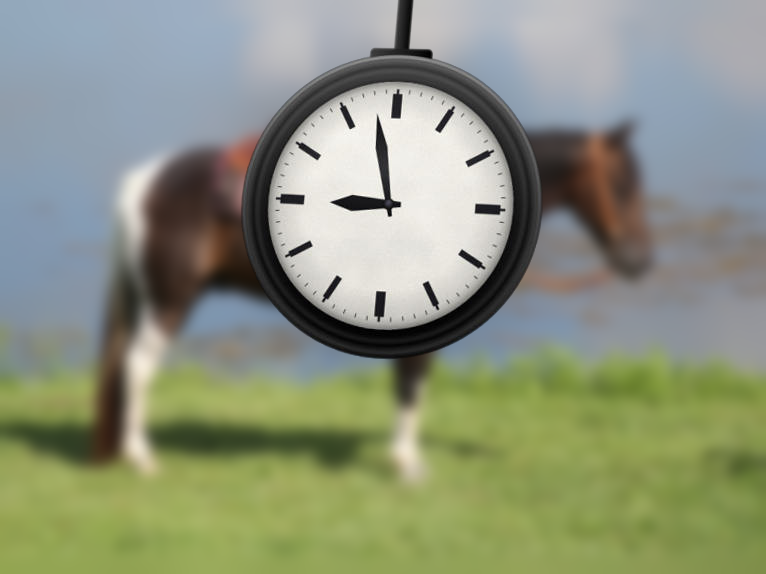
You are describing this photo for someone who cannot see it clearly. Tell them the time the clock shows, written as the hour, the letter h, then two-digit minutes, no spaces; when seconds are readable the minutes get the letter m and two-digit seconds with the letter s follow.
8h58
